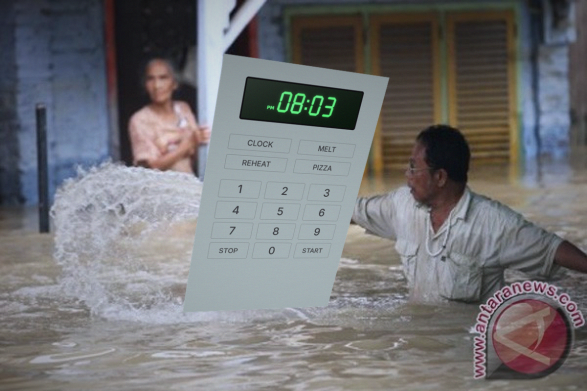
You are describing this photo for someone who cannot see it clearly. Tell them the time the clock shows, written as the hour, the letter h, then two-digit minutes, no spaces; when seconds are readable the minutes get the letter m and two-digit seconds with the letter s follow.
8h03
